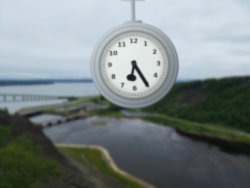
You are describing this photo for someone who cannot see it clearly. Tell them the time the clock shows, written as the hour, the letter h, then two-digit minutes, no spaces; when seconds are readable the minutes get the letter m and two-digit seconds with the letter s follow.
6h25
